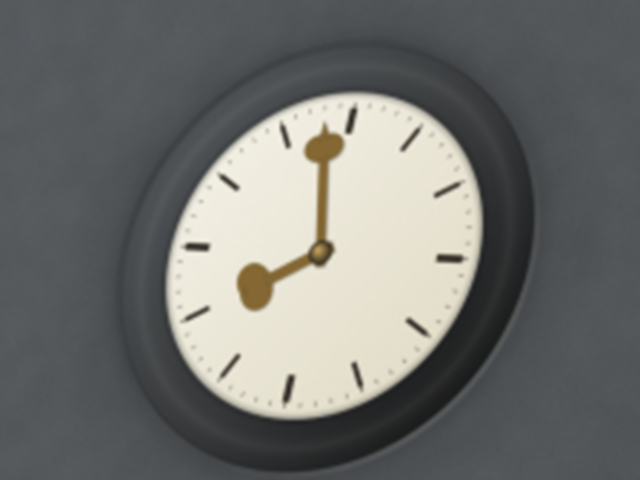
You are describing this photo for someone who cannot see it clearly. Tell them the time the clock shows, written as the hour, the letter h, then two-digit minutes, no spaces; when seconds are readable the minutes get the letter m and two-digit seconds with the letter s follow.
7h58
